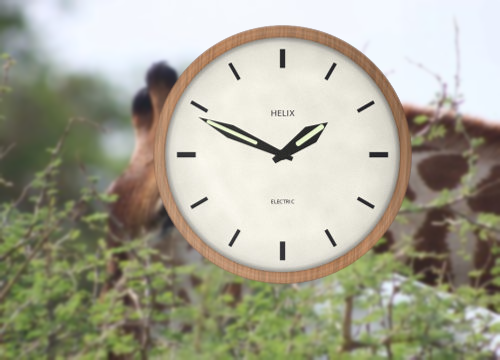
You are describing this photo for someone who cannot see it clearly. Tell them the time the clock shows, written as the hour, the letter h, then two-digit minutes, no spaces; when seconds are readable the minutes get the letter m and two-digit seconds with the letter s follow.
1h49
